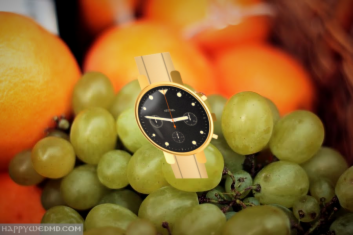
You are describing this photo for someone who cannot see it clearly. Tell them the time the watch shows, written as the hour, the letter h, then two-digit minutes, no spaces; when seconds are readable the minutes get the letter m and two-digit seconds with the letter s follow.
2h47
